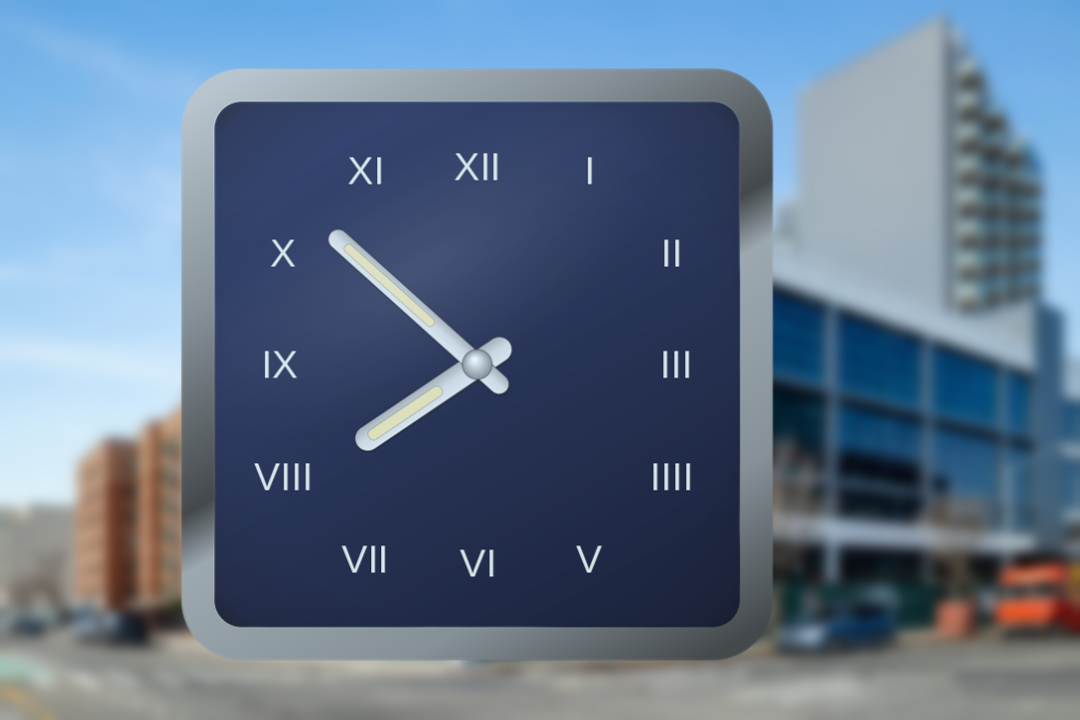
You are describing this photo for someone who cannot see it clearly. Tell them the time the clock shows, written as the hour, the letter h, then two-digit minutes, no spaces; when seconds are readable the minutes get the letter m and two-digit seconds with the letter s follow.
7h52
